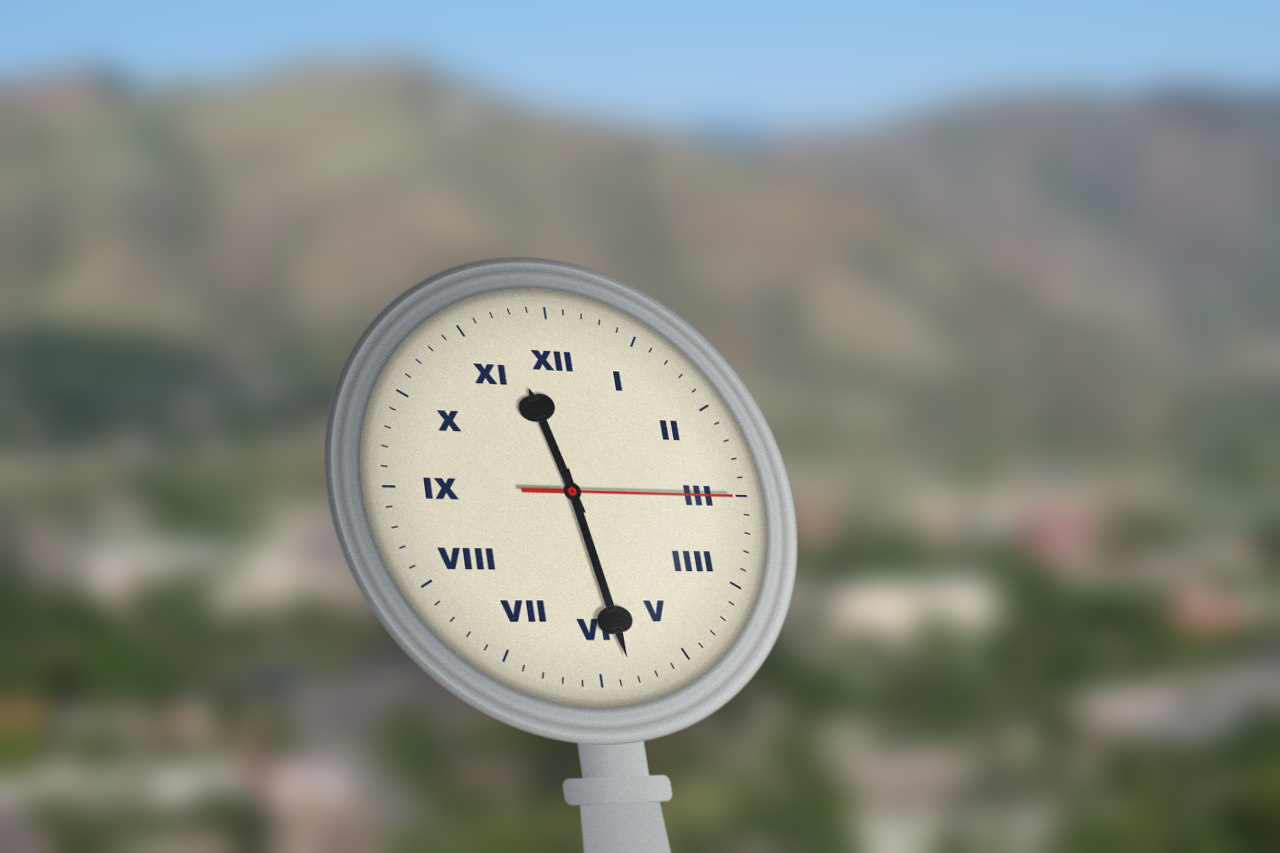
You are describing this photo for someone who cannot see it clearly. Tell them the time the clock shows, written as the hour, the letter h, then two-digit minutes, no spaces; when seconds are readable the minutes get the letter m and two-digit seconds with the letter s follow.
11h28m15s
